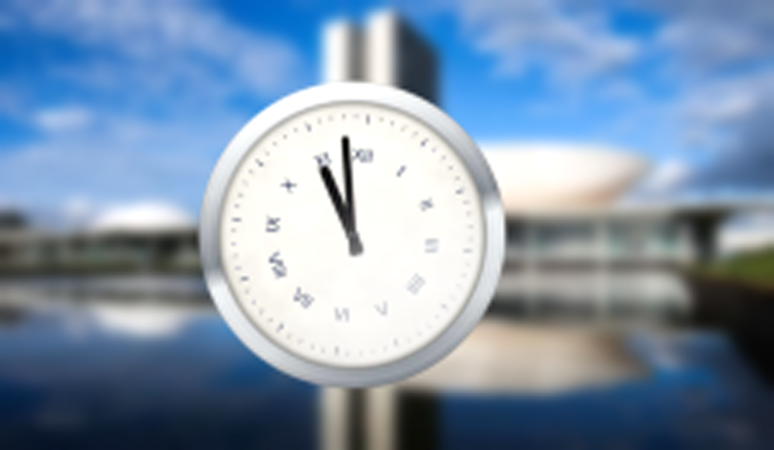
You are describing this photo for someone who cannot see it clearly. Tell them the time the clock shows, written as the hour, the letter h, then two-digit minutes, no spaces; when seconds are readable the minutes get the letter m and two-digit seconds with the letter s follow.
10h58
